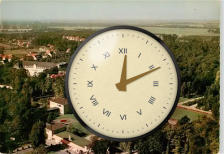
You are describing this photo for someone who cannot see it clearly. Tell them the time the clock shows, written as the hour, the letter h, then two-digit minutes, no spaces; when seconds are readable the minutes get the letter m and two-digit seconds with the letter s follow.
12h11
